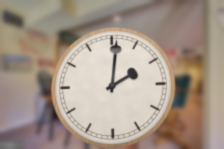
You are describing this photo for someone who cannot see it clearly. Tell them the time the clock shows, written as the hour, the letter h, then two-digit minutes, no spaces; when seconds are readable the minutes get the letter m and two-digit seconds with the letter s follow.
2h01
